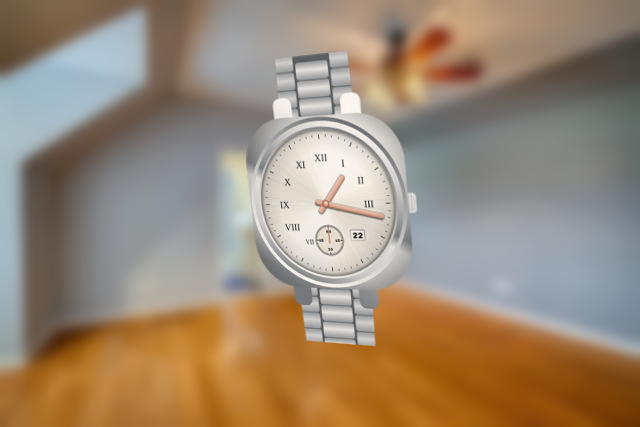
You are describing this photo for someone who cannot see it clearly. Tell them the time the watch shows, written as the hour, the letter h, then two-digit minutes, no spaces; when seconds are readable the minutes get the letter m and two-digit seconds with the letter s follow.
1h17
